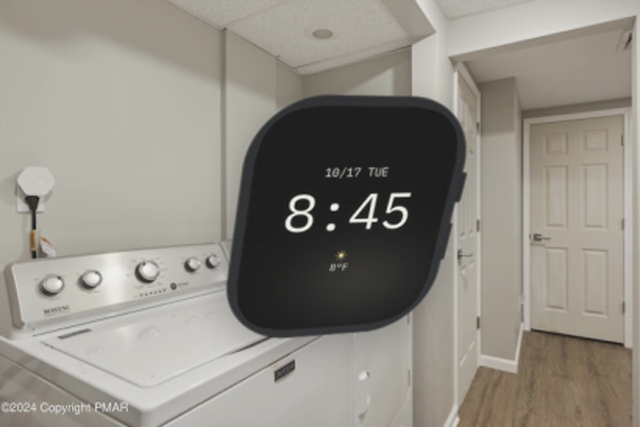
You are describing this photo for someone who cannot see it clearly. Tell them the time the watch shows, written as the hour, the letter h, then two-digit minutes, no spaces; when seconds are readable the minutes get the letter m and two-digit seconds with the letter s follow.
8h45
